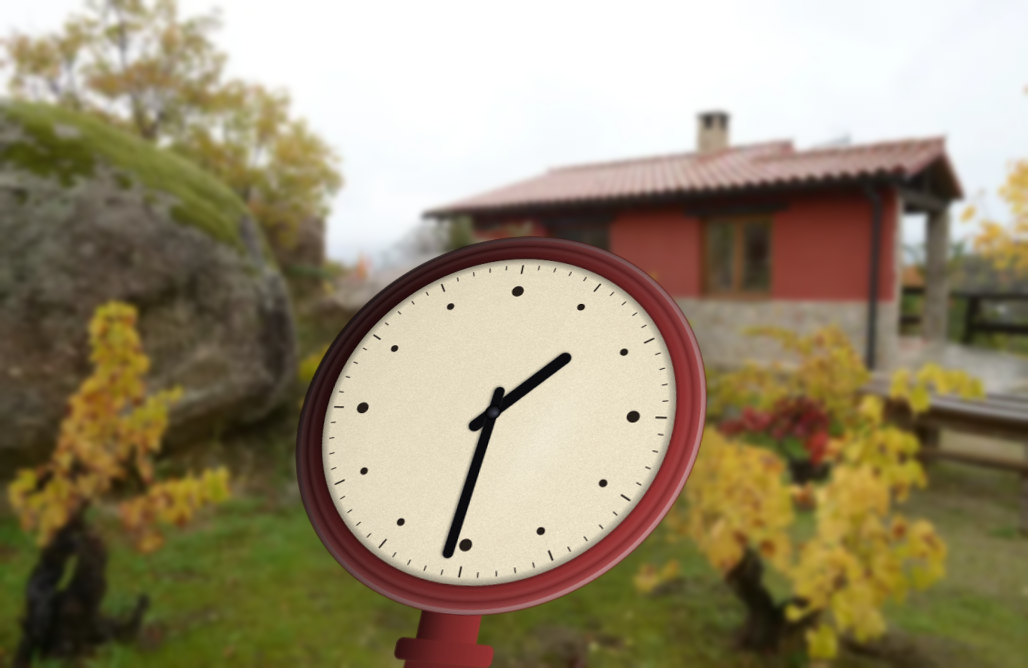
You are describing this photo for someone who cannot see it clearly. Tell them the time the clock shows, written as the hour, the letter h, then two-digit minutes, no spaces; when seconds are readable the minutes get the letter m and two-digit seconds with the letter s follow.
1h31
